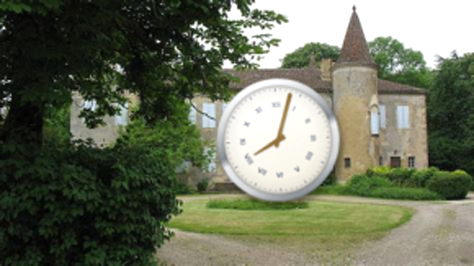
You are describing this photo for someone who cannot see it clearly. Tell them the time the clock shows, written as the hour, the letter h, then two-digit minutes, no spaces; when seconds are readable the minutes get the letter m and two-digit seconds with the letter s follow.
8h03
